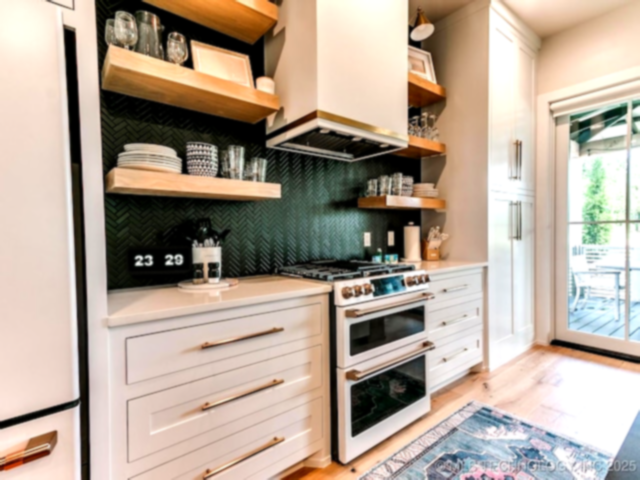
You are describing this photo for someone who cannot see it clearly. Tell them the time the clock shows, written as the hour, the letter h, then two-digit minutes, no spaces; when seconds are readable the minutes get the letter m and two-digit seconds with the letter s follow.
23h29
